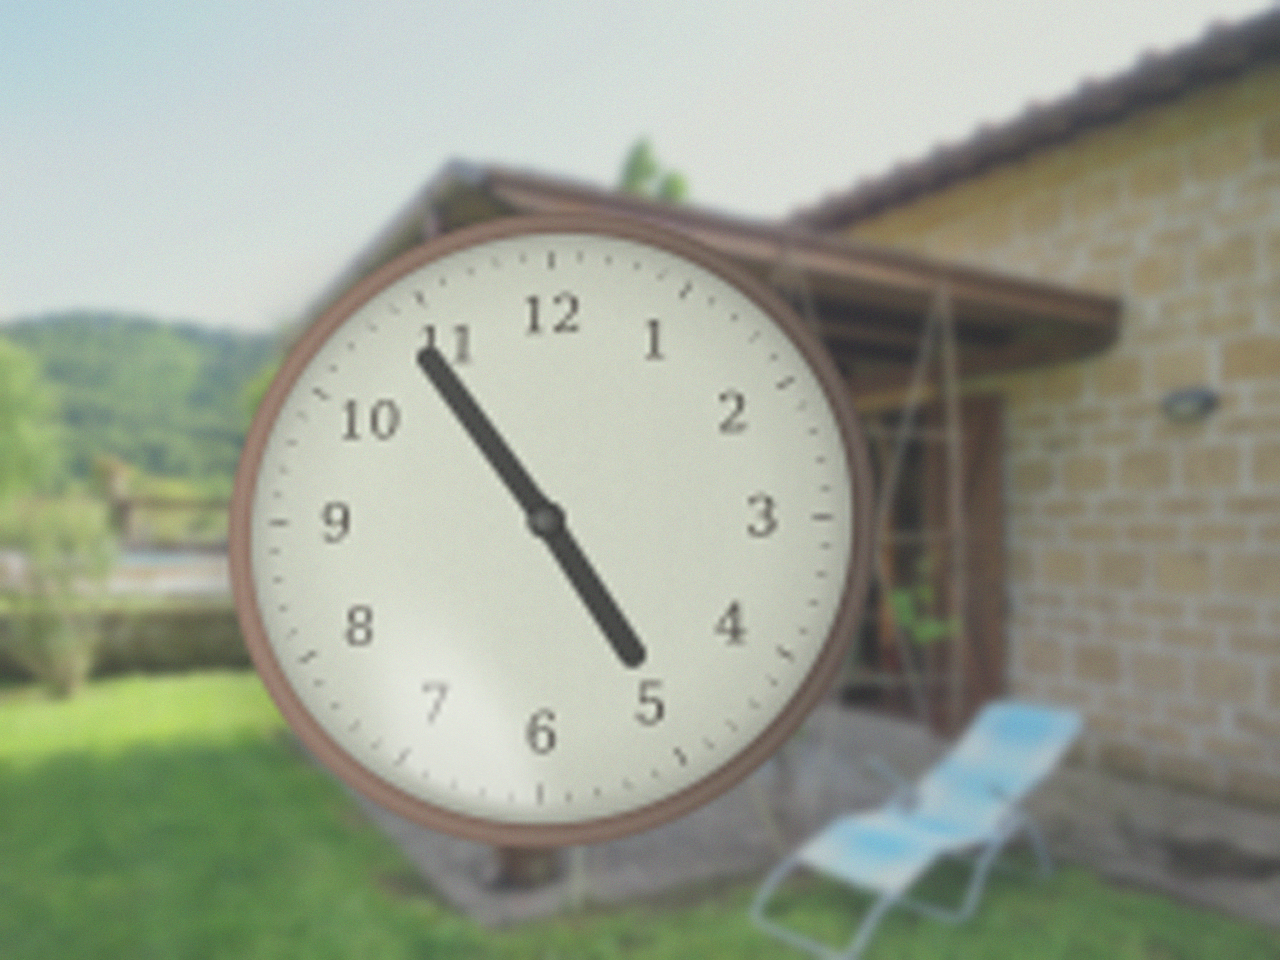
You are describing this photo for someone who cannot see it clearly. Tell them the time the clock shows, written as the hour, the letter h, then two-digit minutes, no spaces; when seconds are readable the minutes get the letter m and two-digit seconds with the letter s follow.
4h54
